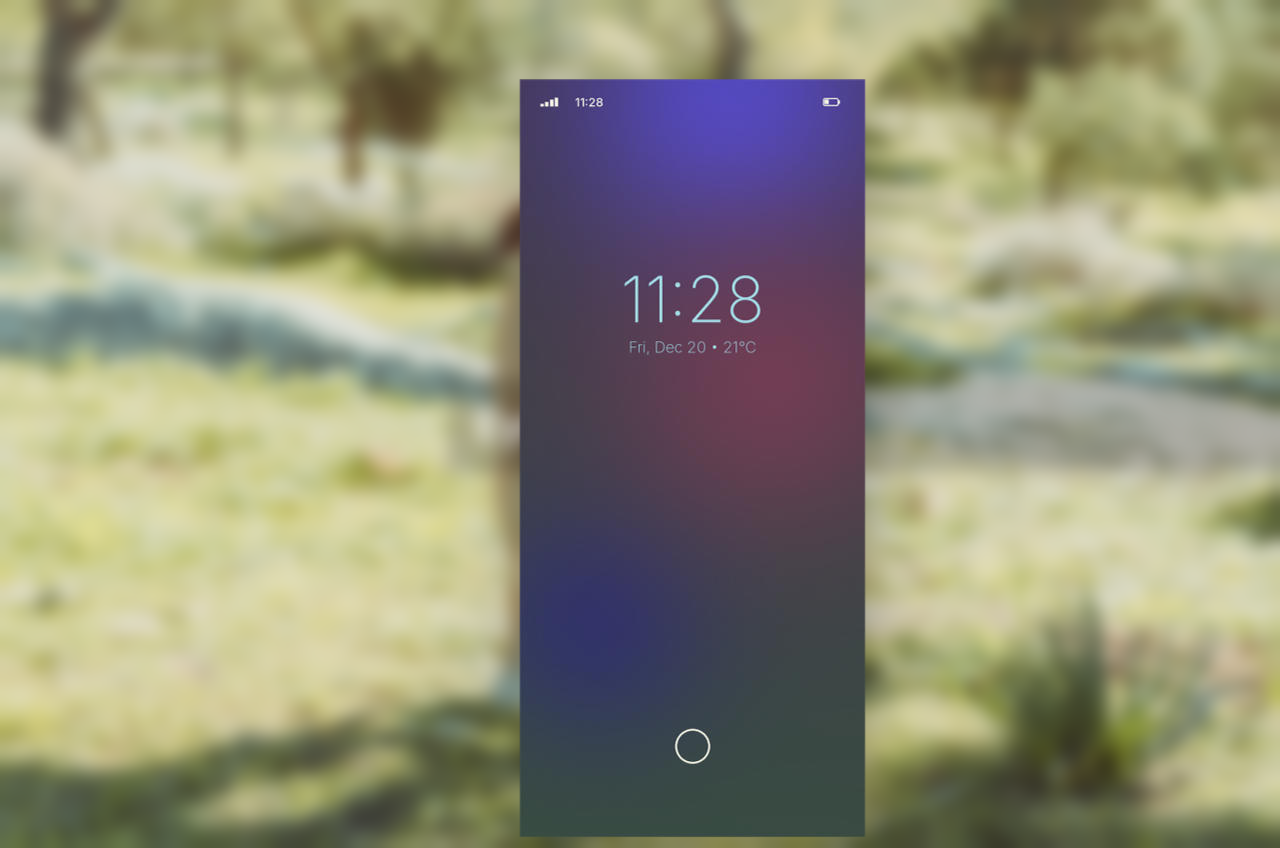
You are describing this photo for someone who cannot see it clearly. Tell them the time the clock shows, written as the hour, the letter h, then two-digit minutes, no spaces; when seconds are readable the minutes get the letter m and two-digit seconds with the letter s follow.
11h28
